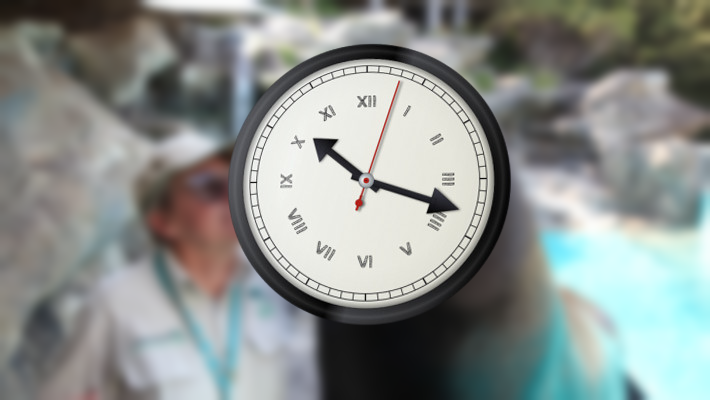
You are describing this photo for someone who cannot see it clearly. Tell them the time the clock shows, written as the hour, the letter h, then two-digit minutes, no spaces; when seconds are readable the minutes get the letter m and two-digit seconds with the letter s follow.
10h18m03s
